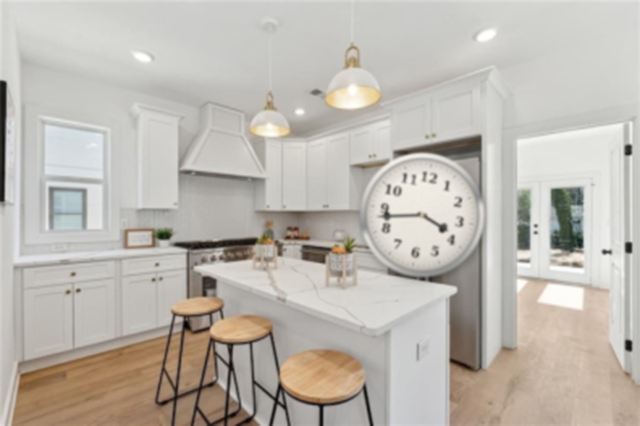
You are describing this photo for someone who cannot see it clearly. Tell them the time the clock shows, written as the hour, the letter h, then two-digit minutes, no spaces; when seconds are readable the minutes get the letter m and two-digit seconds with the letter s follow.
3h43
